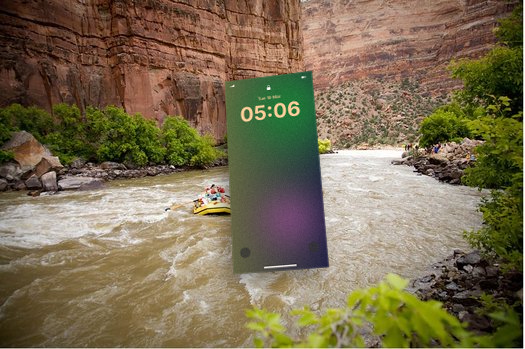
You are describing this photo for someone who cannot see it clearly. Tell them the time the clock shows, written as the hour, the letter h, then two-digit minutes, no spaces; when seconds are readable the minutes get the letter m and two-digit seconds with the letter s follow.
5h06
